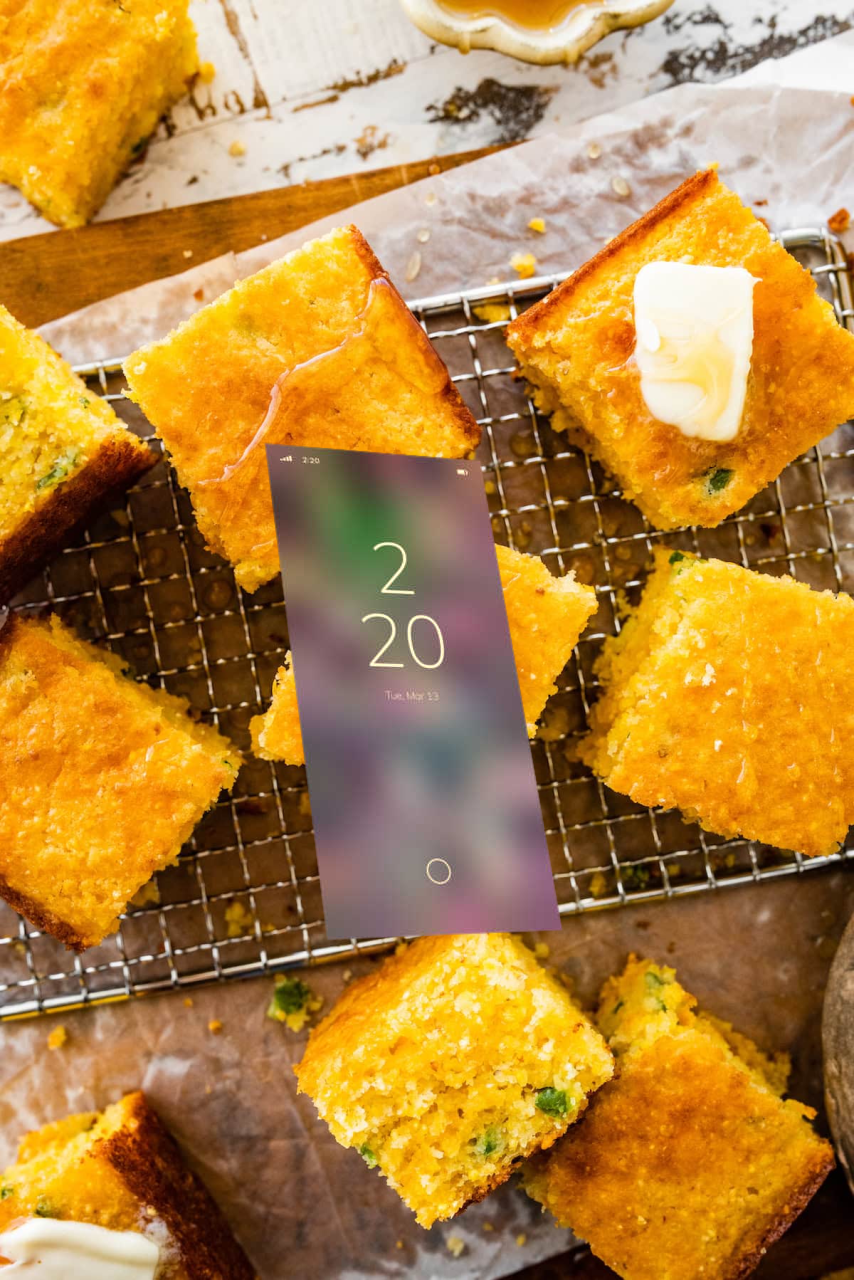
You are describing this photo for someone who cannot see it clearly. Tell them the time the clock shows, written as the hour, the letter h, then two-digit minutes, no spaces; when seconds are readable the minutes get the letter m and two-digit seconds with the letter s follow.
2h20
